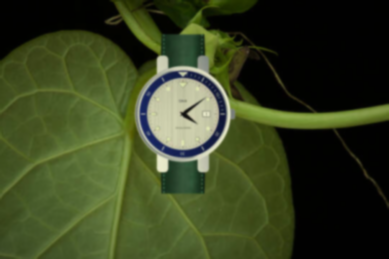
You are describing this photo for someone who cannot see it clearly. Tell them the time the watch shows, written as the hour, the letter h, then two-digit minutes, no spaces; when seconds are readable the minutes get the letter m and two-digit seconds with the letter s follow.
4h09
